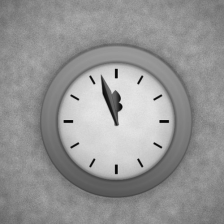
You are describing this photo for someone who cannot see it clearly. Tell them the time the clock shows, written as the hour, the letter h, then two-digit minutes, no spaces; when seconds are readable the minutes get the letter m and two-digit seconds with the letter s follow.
11h57
